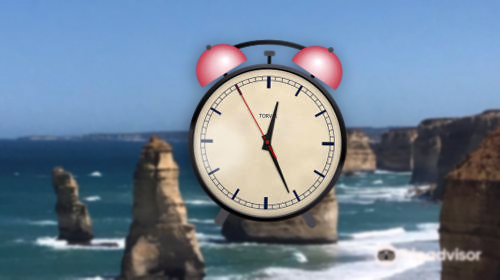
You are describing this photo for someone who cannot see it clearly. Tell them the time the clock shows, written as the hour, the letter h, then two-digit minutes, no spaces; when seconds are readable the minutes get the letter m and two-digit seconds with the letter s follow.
12h25m55s
